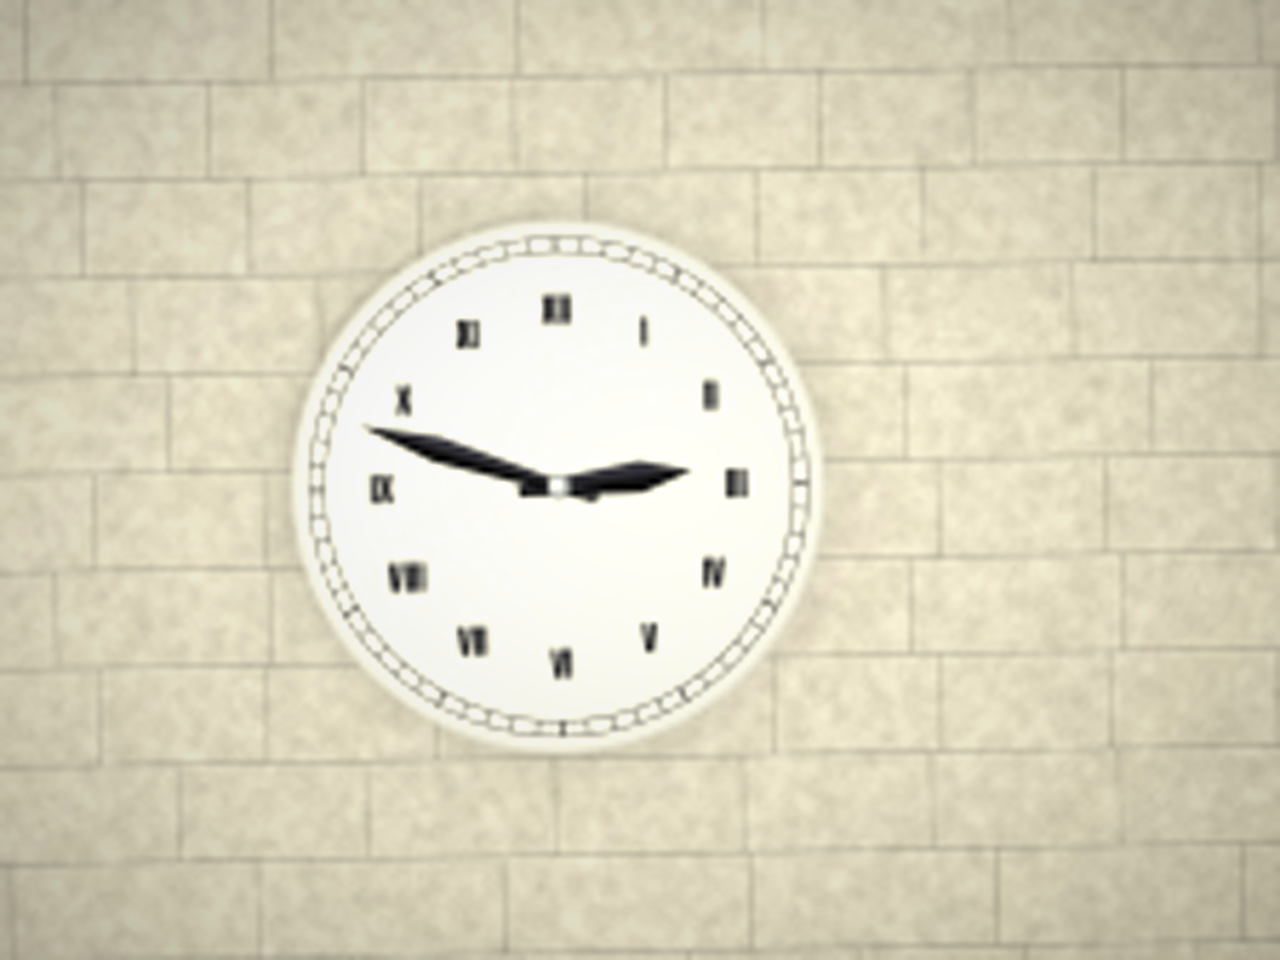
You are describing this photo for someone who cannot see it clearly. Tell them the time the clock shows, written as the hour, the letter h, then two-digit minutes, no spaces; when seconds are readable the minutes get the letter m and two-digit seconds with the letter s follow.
2h48
